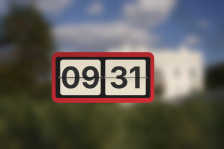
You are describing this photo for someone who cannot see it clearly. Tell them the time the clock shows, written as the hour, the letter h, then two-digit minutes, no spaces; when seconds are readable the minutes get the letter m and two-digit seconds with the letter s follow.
9h31
